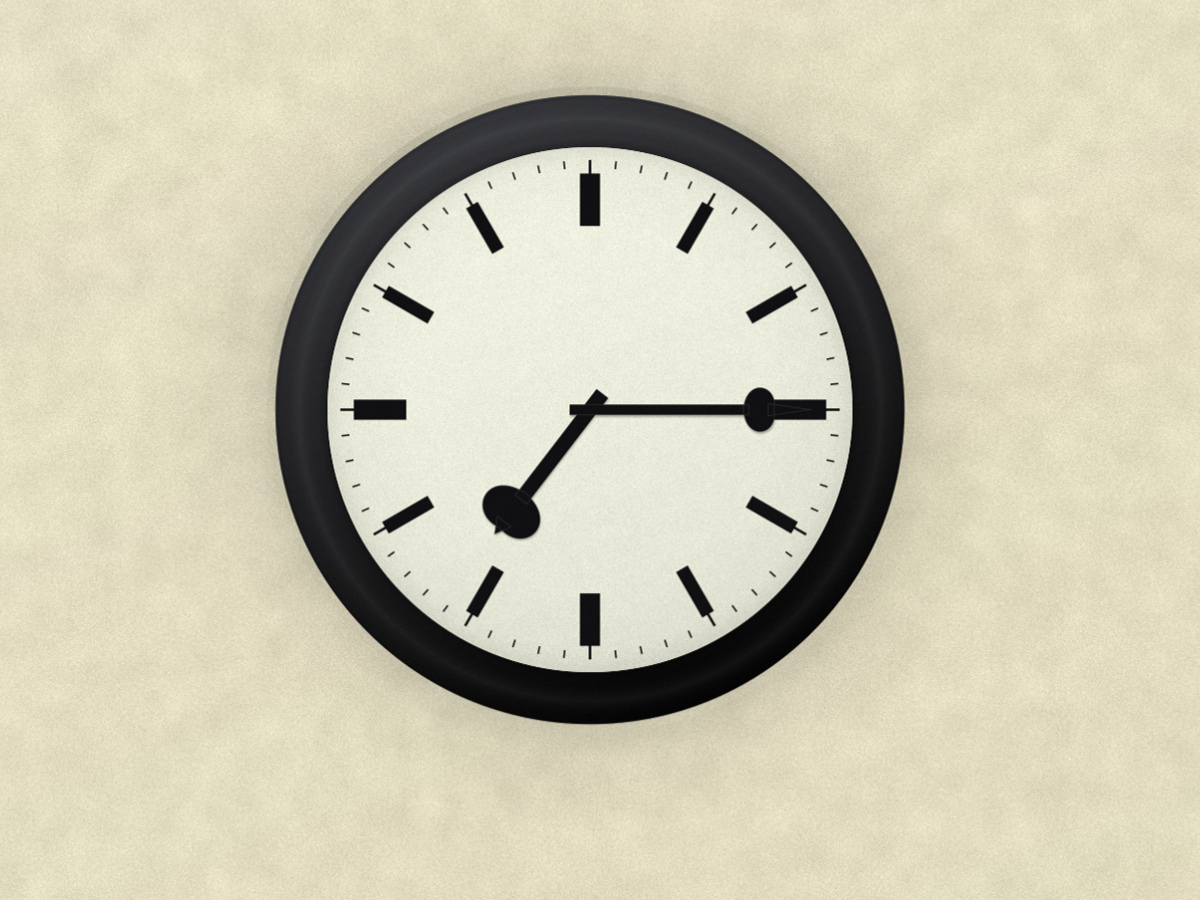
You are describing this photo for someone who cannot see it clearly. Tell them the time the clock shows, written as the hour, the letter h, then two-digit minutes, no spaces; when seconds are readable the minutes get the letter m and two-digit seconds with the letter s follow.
7h15
